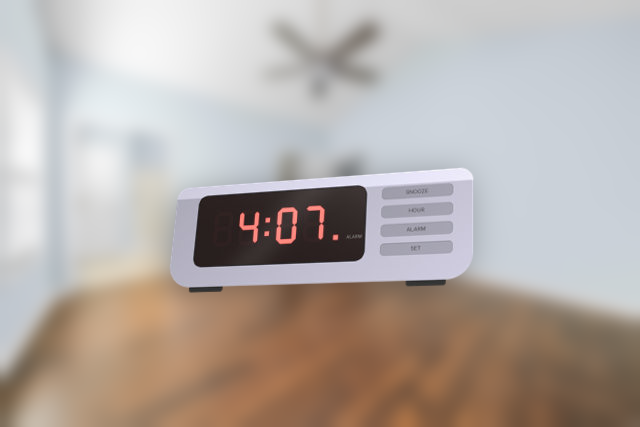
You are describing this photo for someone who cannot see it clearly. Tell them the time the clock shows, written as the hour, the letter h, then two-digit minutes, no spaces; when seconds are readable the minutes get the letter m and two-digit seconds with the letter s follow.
4h07
